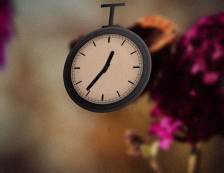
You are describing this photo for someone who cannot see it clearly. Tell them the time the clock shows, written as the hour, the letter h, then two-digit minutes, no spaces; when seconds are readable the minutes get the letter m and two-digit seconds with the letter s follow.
12h36
